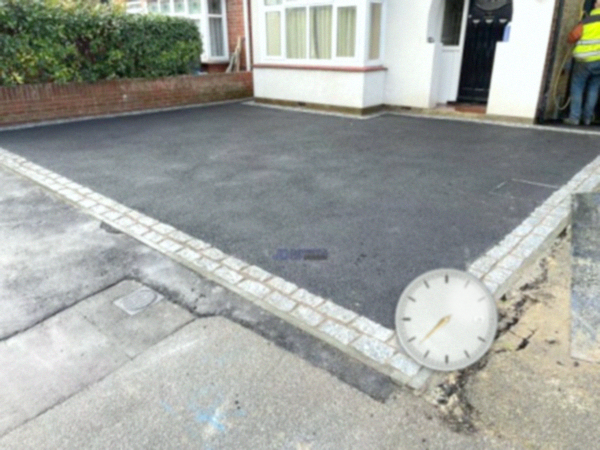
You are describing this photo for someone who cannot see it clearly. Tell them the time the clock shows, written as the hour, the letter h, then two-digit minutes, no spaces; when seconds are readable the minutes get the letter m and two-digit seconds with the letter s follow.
7h38
